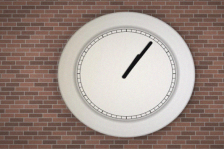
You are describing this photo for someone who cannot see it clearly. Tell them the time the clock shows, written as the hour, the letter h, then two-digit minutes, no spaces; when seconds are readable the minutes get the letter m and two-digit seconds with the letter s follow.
1h06
